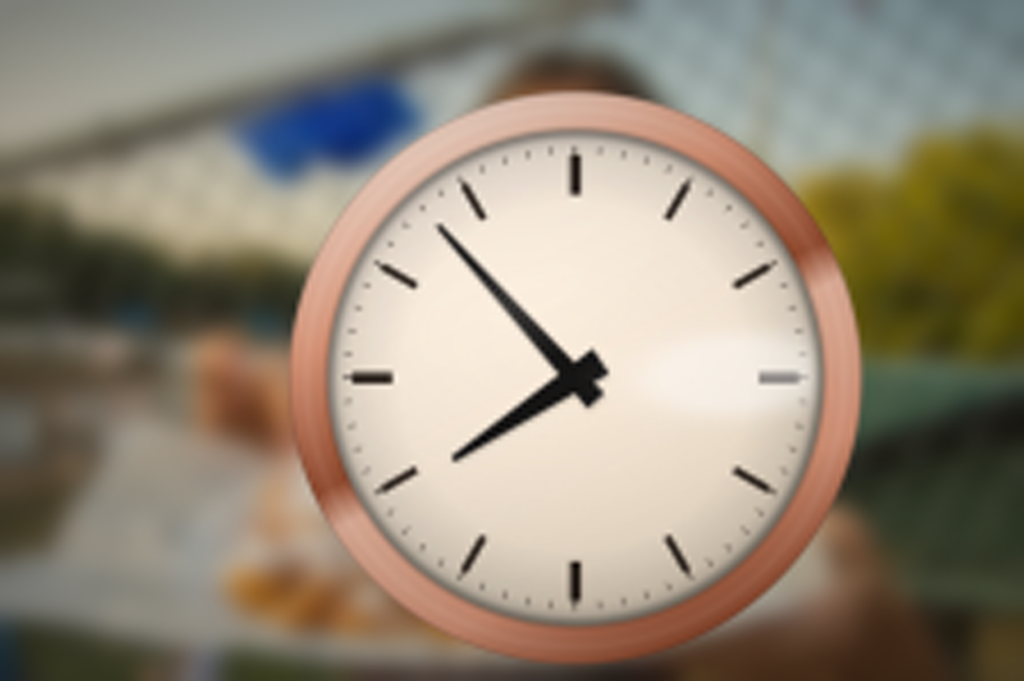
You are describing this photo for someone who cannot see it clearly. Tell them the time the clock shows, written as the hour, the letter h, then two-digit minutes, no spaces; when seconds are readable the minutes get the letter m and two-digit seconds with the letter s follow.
7h53
